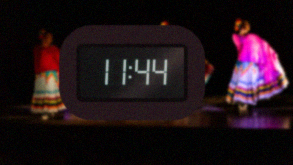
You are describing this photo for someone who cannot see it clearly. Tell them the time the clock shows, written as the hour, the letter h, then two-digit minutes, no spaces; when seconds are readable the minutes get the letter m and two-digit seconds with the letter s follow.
11h44
